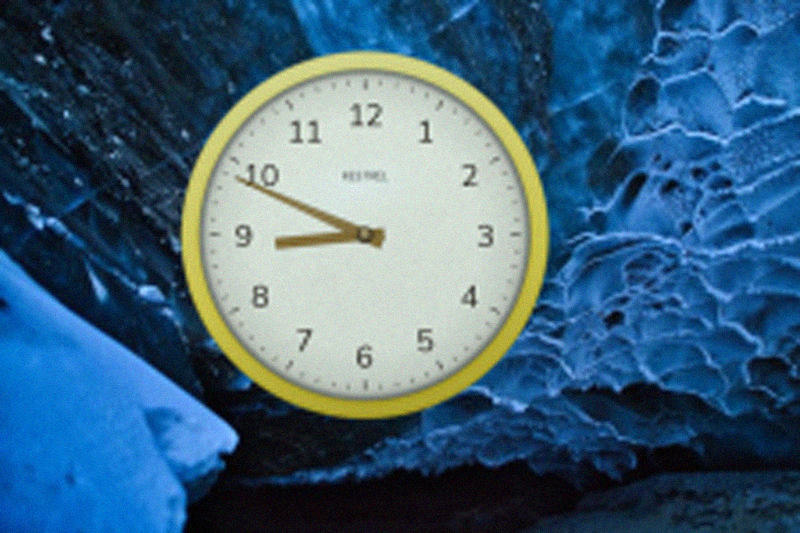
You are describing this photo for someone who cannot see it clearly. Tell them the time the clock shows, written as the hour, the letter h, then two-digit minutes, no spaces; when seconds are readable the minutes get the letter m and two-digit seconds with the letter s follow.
8h49
